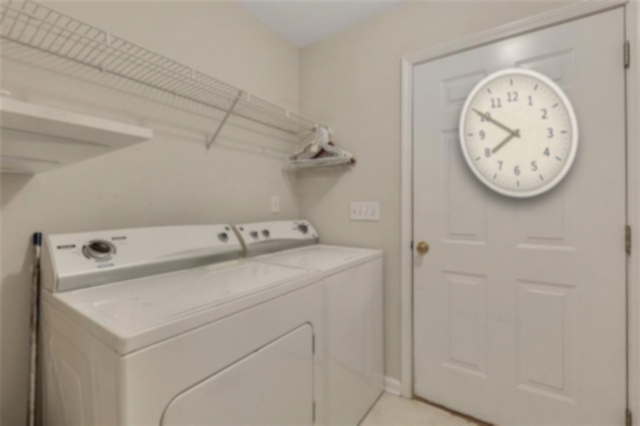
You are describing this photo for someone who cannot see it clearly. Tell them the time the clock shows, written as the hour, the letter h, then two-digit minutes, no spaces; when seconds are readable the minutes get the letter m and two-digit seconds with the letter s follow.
7h50
